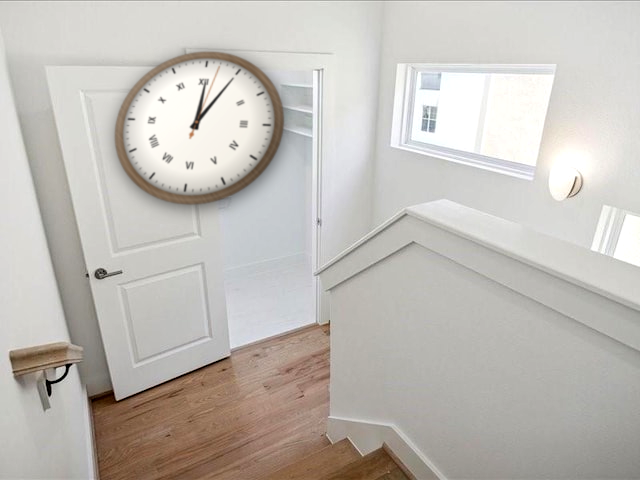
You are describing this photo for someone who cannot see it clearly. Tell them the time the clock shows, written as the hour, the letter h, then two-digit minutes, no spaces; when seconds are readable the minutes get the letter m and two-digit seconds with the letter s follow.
12h05m02s
